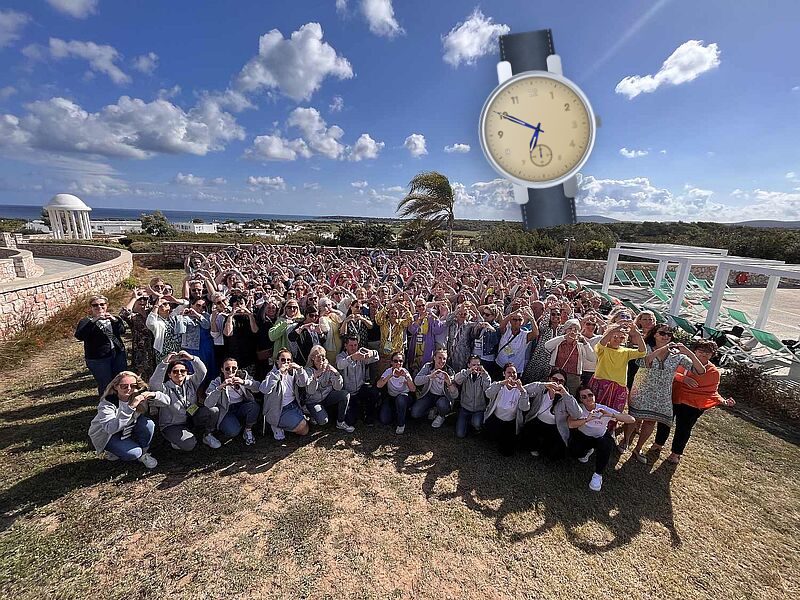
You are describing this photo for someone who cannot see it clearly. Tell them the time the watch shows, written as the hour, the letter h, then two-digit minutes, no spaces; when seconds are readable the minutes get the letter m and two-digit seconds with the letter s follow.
6h50
